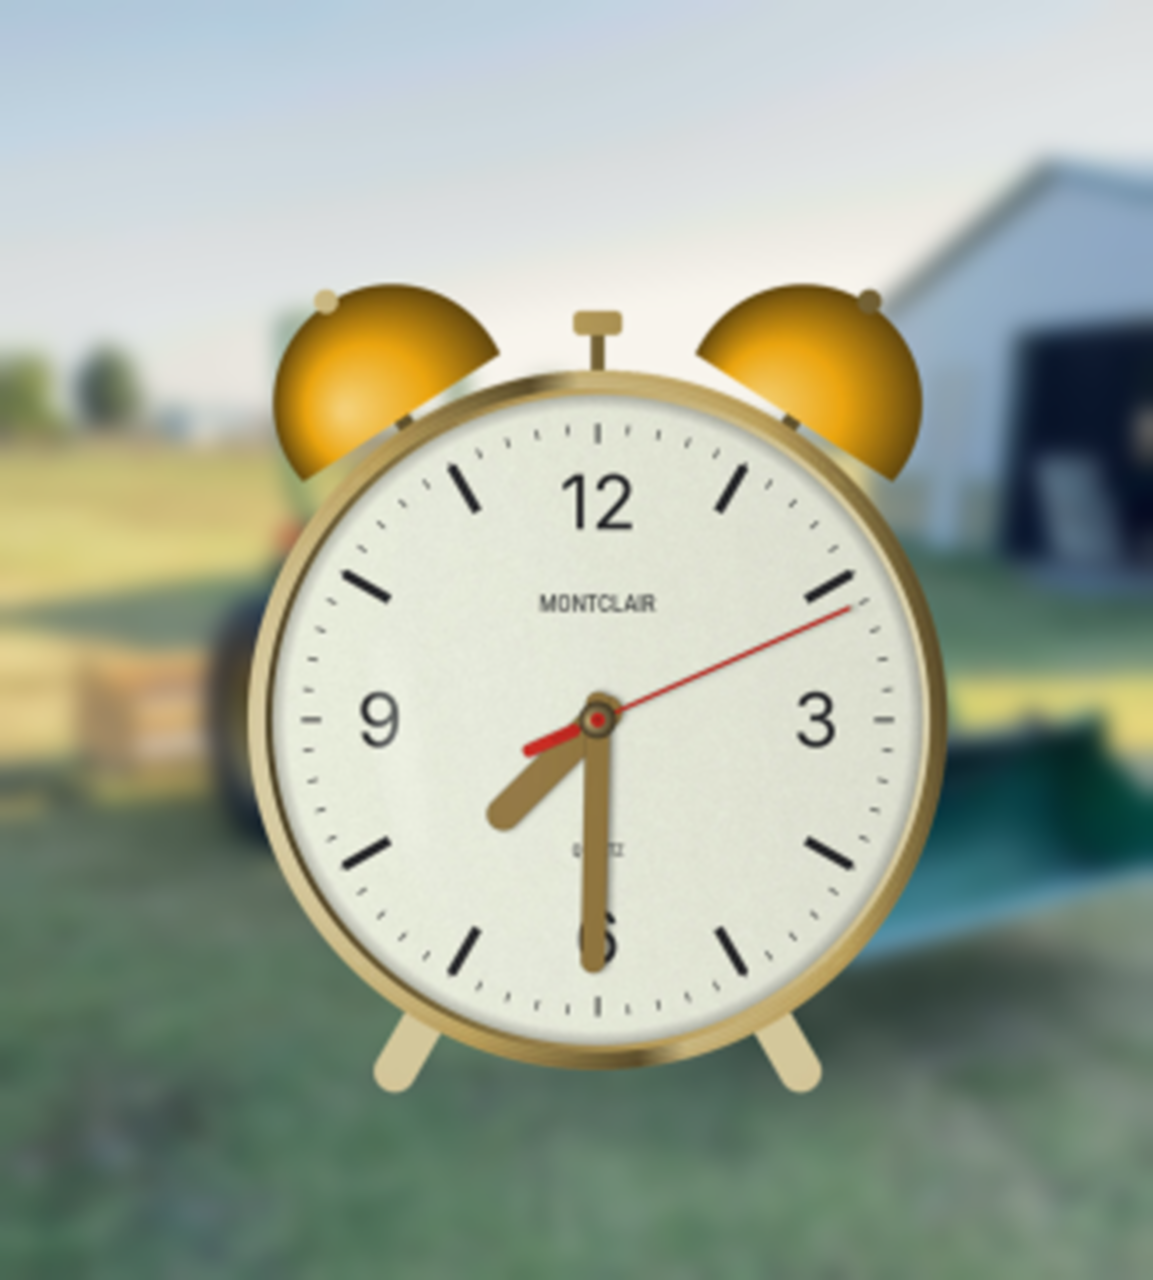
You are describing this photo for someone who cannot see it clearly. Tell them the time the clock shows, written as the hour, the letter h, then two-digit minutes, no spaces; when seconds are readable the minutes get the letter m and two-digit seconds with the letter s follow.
7h30m11s
